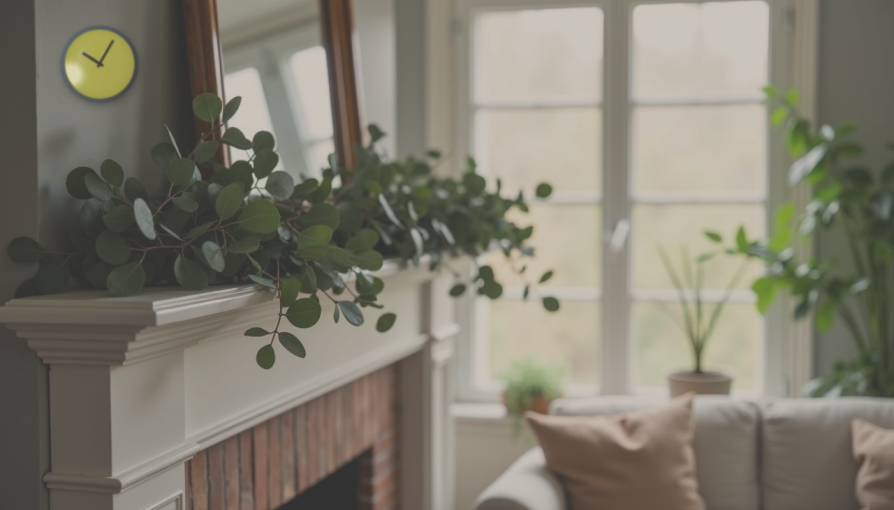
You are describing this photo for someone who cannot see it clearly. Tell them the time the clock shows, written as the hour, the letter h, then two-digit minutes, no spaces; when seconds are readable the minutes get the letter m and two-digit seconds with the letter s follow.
10h05
